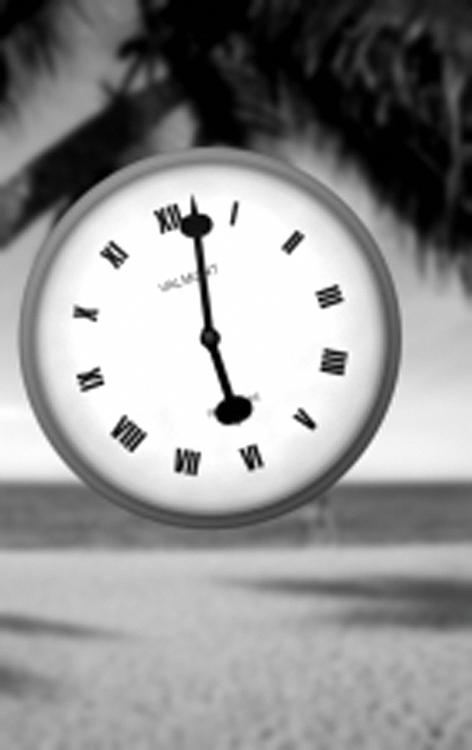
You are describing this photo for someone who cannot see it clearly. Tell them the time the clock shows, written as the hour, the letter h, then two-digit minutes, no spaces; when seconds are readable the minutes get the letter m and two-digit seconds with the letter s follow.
6h02
